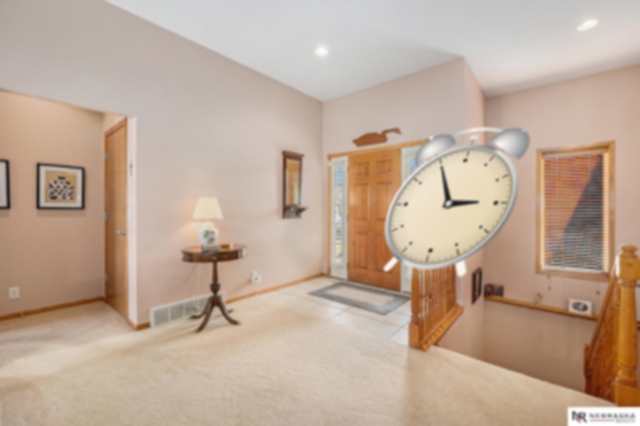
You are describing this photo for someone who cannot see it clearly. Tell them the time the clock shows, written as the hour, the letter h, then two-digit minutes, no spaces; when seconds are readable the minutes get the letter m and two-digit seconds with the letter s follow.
2h55
